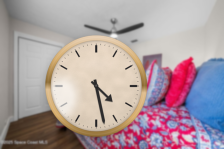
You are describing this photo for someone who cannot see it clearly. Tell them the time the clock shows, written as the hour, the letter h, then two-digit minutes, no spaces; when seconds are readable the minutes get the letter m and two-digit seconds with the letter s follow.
4h28
